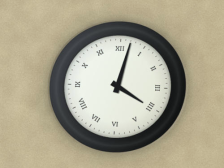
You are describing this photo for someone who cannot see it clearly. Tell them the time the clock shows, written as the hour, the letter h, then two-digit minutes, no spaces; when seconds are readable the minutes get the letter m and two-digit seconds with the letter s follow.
4h02
